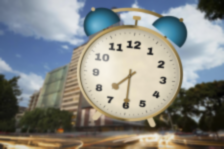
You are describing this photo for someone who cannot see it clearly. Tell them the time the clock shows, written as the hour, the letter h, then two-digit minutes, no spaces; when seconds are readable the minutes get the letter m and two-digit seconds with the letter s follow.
7h30
